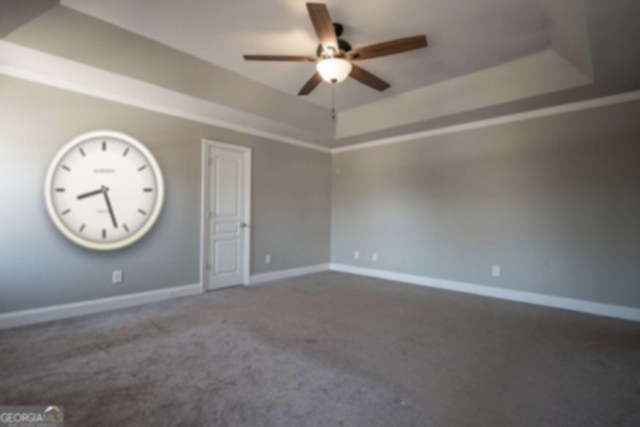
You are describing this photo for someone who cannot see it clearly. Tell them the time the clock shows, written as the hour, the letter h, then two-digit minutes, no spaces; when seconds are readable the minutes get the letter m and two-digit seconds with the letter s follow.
8h27
